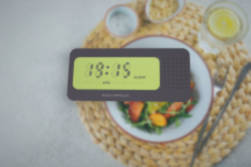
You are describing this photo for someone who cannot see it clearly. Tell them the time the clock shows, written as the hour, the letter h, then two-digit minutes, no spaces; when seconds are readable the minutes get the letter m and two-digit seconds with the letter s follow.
19h15
